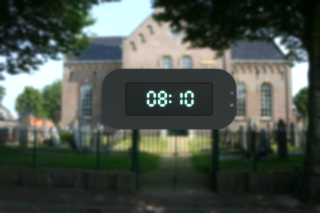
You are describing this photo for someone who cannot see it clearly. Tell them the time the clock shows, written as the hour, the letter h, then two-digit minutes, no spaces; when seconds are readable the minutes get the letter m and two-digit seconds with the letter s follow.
8h10
